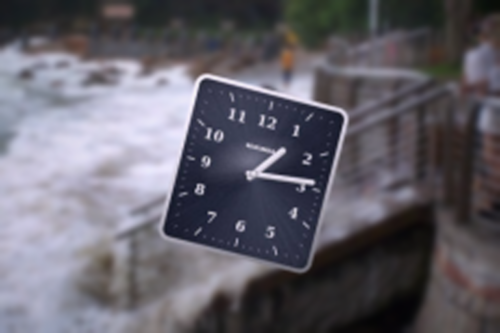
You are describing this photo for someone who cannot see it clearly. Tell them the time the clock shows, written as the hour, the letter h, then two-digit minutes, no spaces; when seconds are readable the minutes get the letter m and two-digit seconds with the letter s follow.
1h14
